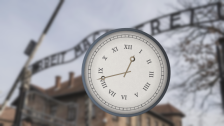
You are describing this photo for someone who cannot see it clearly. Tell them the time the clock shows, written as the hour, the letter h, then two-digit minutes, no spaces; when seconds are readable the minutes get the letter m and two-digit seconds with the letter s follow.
12h42
